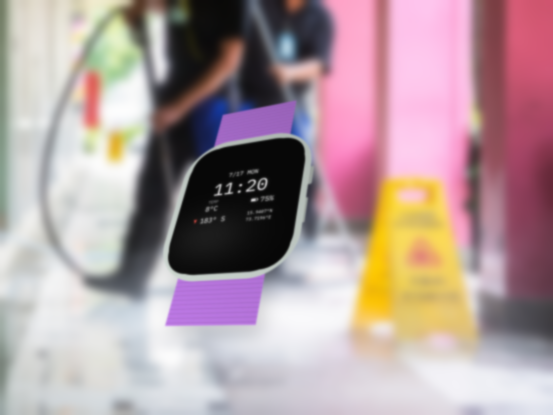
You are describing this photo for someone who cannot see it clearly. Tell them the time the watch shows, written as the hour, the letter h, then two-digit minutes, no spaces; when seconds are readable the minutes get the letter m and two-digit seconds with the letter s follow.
11h20
